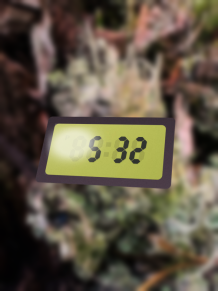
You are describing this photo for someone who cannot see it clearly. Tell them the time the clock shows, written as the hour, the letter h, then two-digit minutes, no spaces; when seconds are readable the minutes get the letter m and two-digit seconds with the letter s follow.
5h32
